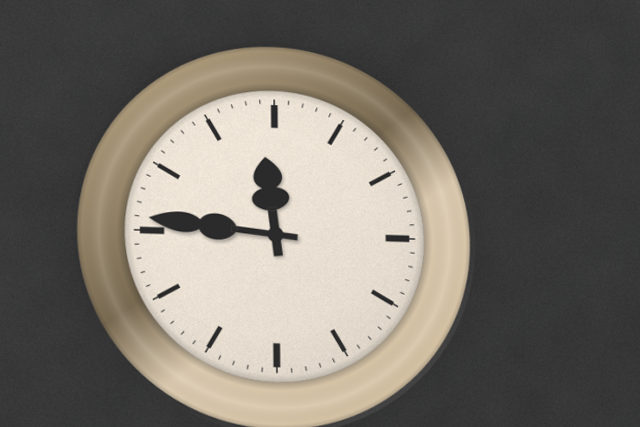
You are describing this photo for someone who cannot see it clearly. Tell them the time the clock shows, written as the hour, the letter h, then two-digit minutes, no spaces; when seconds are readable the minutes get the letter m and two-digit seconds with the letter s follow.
11h46
